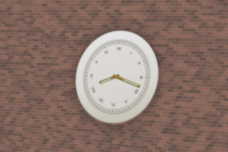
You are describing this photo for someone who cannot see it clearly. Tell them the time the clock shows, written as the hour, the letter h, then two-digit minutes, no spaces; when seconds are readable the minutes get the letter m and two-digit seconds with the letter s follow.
8h18
